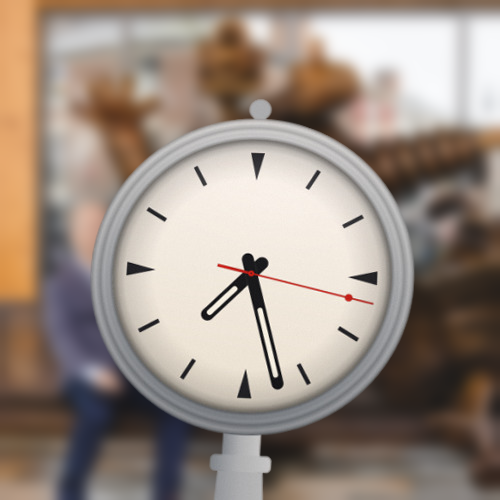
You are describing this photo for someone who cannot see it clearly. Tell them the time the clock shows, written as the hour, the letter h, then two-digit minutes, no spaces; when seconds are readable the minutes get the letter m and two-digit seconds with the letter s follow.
7h27m17s
